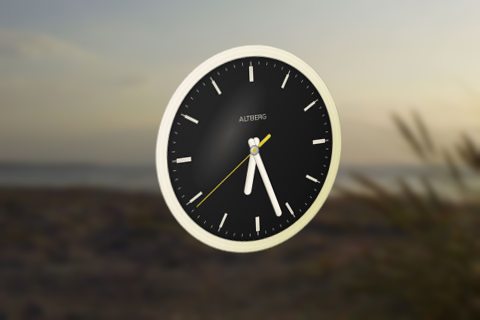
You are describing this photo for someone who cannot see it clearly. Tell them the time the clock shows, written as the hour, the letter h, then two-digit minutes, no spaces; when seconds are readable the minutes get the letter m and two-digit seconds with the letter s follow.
6h26m39s
